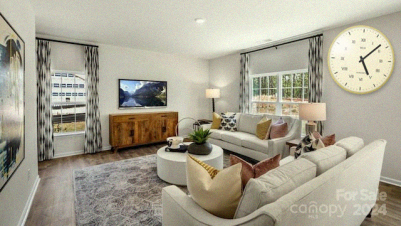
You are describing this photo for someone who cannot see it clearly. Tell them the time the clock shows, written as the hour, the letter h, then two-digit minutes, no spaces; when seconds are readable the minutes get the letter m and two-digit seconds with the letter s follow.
5h08
